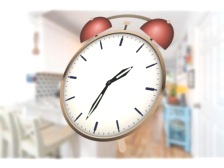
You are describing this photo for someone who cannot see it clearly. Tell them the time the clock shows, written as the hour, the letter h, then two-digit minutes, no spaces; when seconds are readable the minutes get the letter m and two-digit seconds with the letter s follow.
1h33
